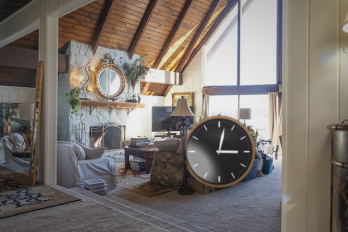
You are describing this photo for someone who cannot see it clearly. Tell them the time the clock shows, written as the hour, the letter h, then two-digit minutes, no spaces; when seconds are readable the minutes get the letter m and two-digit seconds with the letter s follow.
3h02
